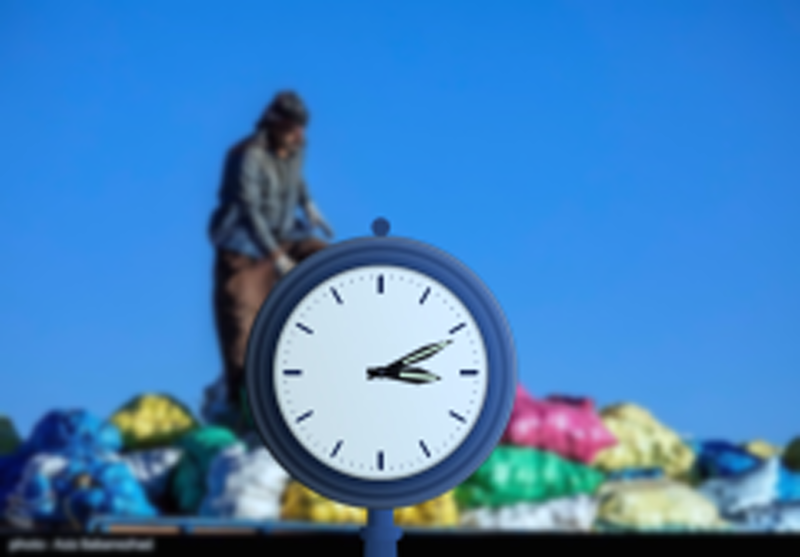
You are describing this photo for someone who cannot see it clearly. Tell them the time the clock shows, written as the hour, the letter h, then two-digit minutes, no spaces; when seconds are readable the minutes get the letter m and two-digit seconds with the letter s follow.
3h11
